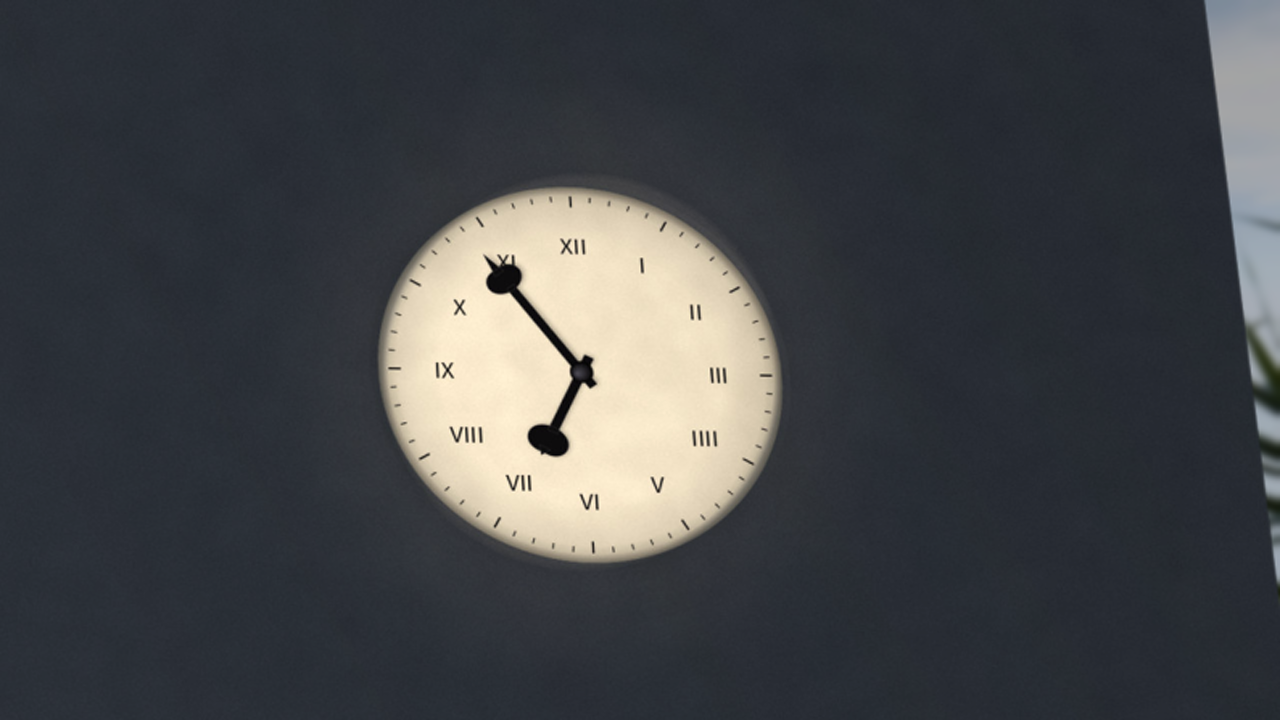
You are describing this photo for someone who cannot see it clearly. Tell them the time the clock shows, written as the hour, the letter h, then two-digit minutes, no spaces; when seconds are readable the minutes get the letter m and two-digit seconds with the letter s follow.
6h54
